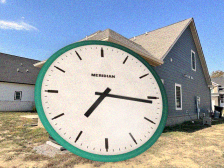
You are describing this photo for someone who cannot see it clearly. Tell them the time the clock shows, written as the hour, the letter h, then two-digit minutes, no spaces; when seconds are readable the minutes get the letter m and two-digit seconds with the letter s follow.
7h16
